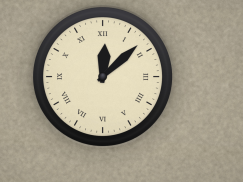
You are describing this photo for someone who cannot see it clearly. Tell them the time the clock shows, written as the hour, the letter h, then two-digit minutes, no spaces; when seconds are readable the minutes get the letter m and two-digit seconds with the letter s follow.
12h08
